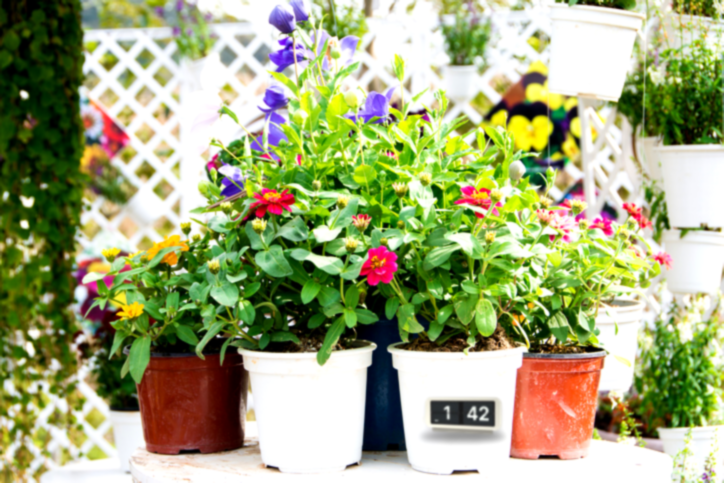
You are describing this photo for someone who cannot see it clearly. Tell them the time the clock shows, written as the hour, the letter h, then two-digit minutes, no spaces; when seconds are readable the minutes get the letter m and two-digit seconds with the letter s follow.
1h42
